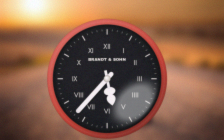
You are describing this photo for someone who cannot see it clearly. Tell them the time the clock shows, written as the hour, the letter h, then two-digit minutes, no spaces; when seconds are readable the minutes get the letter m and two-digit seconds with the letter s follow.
5h37
